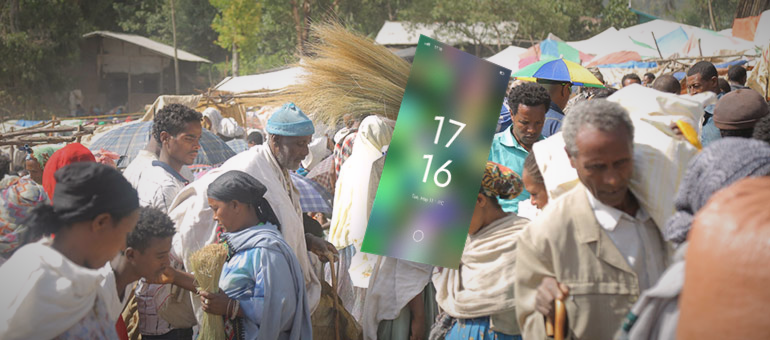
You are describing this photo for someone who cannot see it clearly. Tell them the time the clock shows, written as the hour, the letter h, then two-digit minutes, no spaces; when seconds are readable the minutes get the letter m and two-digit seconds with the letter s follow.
17h16
